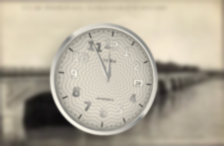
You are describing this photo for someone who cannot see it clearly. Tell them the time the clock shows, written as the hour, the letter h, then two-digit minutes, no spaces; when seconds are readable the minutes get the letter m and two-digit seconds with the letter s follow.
11h55
